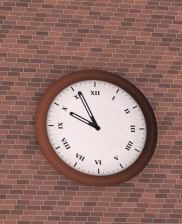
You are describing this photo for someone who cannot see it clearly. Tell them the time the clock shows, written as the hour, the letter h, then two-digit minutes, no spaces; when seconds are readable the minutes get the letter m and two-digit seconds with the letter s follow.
9h56
